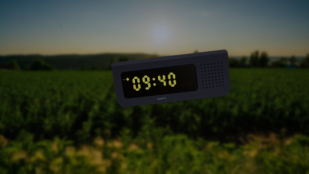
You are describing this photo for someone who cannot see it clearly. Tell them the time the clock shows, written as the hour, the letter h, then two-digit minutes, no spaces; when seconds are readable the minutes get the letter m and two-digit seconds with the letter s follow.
9h40
